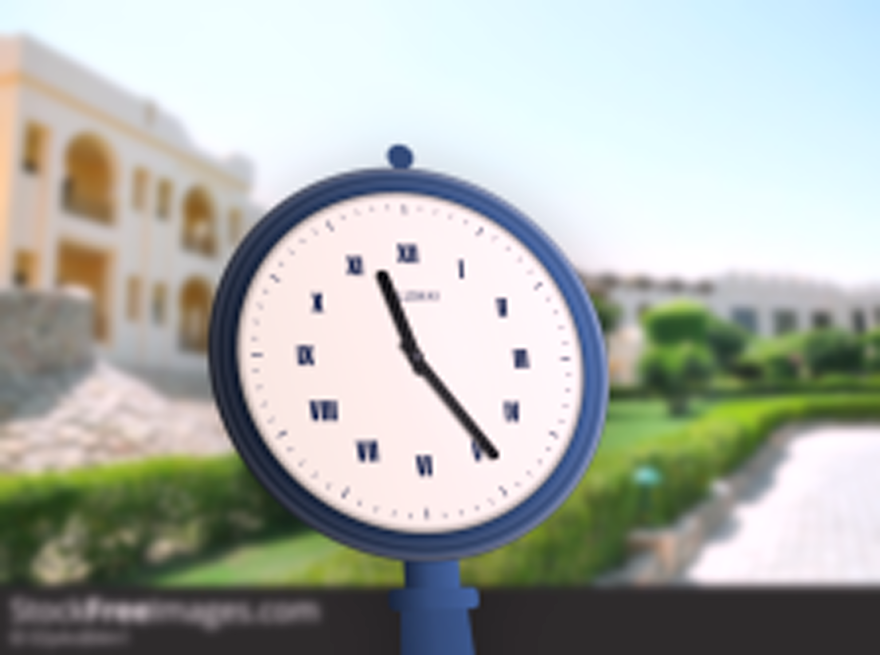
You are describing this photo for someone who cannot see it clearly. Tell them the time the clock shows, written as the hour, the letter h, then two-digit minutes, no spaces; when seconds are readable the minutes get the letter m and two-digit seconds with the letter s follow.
11h24
